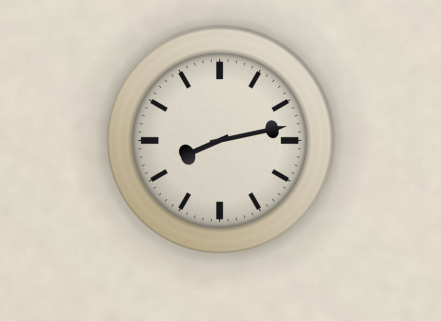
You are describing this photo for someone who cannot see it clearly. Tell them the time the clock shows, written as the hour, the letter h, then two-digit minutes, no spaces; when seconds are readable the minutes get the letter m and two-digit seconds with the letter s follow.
8h13
